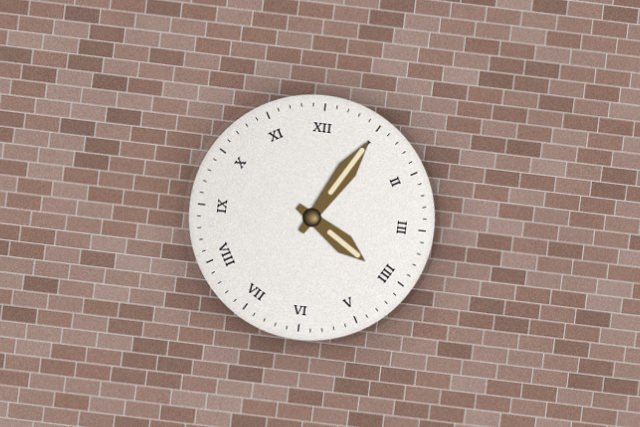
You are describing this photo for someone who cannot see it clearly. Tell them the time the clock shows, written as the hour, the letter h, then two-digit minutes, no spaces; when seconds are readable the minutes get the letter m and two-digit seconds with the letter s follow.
4h05
